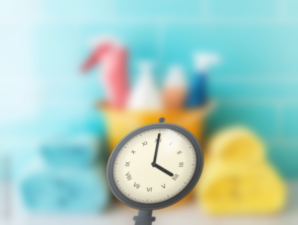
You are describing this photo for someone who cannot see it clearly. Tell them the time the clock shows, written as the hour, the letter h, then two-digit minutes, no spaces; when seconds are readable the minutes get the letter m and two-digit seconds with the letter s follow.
4h00
